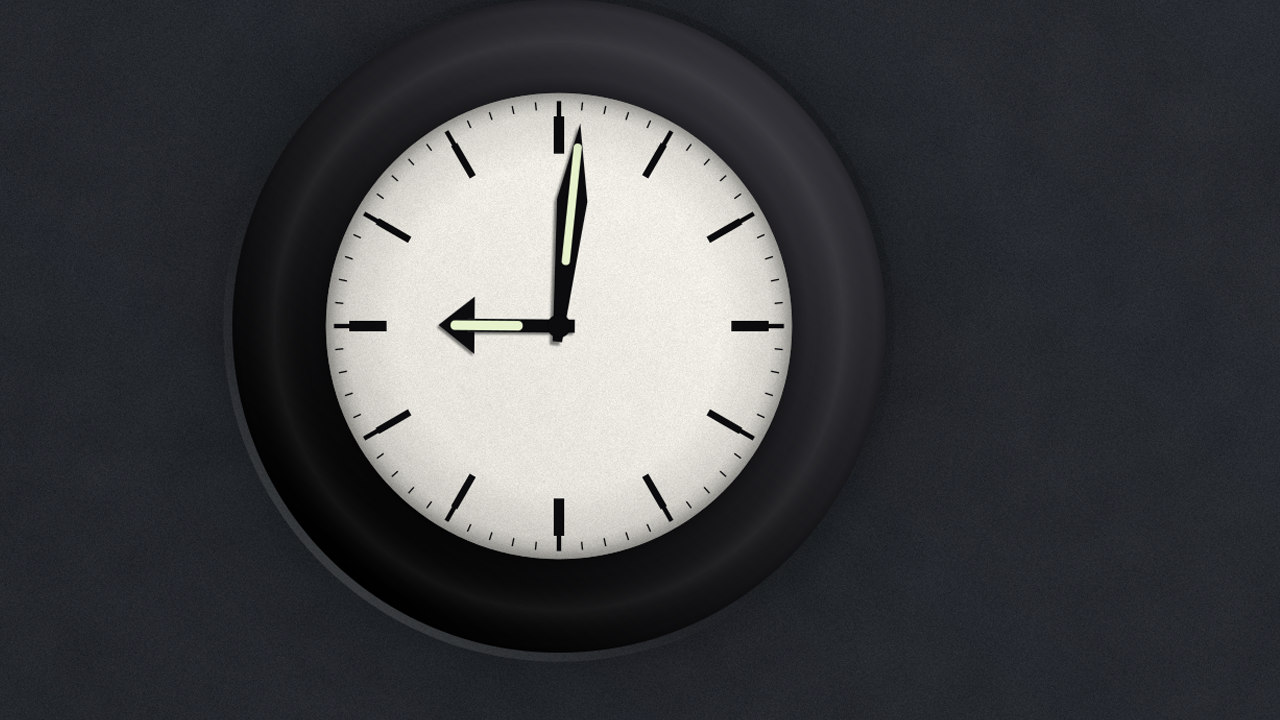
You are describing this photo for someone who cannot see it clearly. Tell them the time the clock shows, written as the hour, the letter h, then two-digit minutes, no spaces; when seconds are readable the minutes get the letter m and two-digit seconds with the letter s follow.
9h01
